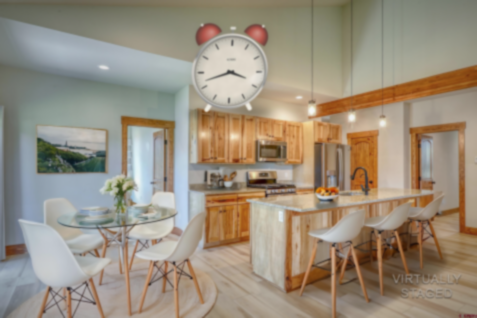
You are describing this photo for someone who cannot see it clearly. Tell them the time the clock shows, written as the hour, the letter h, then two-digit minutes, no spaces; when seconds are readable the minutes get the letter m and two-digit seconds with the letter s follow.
3h42
